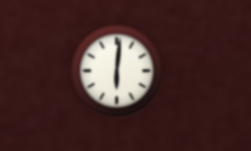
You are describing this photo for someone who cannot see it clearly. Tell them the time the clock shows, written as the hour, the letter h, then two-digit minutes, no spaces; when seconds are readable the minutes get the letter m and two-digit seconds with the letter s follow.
6h01
